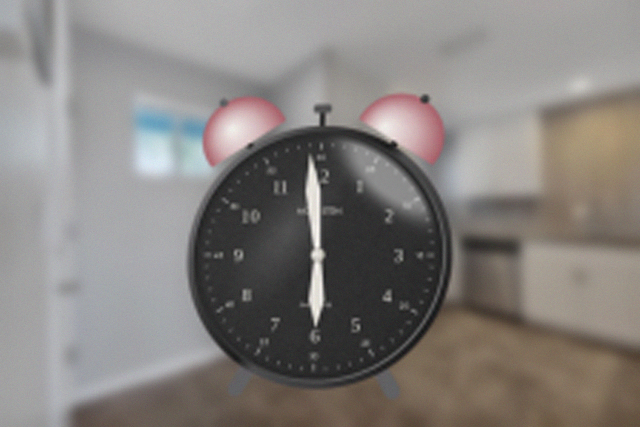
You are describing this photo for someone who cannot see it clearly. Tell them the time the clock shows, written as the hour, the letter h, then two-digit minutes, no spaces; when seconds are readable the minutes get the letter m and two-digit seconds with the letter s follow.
5h59
